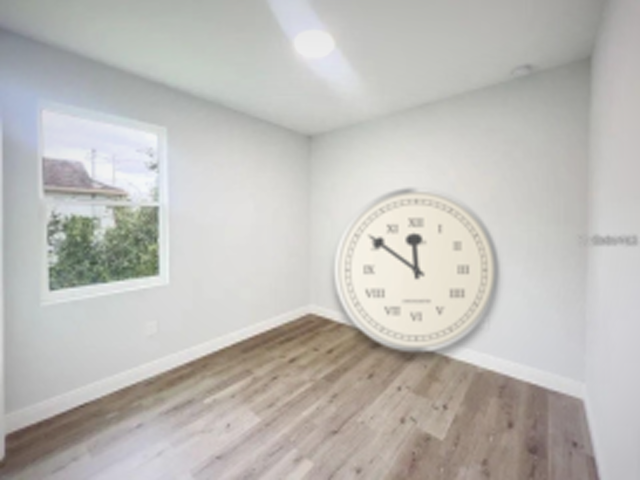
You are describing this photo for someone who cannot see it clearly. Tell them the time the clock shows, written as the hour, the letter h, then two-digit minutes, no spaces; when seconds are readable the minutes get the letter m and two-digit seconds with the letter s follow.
11h51
